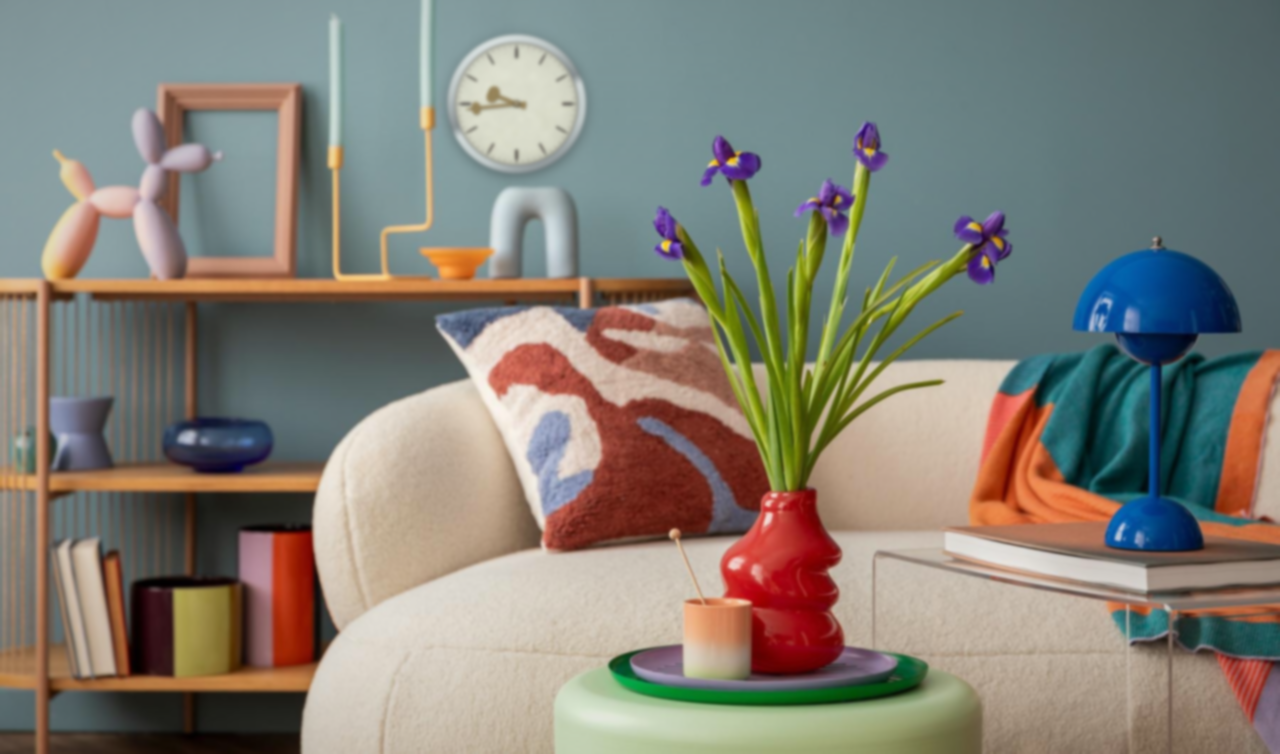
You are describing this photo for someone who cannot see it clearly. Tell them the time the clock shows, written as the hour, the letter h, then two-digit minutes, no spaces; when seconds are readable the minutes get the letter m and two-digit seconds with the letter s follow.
9h44
